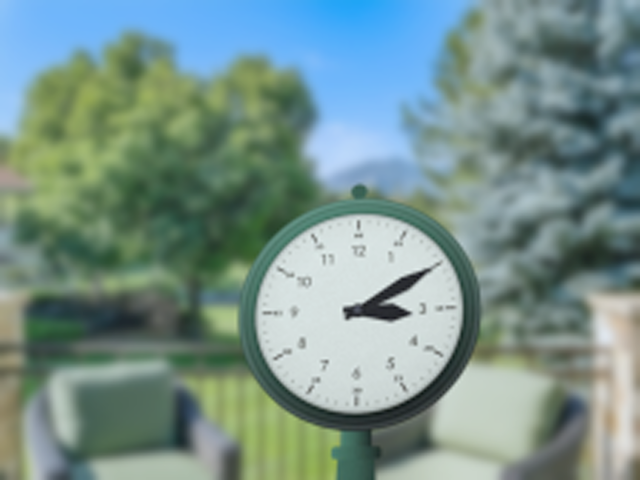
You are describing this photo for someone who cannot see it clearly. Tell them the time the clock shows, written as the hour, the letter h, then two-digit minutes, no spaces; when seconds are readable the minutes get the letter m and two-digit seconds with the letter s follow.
3h10
